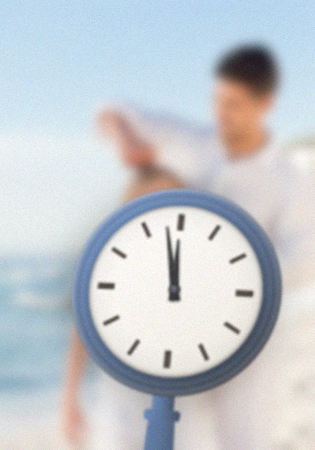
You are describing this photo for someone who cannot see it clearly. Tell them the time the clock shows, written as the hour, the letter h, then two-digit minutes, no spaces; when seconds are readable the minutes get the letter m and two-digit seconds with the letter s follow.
11h58
